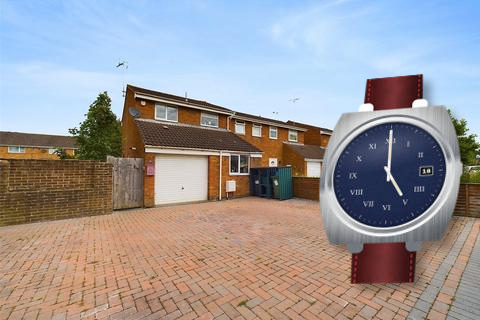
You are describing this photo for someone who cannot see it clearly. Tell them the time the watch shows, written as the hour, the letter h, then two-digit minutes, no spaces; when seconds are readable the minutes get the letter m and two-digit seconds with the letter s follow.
5h00
